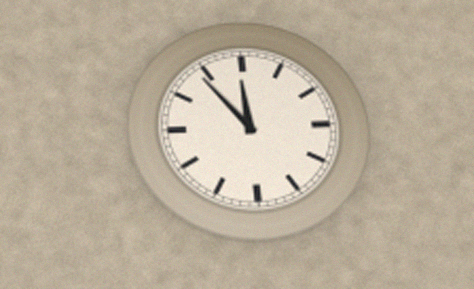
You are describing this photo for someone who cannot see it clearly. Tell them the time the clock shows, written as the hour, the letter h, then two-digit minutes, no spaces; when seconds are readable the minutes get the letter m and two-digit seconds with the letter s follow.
11h54
